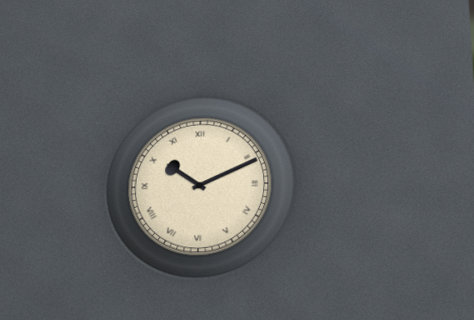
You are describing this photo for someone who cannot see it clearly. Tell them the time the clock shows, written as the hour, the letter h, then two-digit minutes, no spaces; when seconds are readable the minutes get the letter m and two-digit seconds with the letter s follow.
10h11
